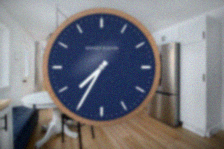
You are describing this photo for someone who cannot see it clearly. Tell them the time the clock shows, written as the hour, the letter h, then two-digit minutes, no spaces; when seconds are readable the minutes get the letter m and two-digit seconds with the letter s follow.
7h35
